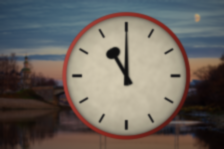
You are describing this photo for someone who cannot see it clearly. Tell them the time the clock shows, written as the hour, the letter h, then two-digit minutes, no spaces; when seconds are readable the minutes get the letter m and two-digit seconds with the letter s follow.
11h00
